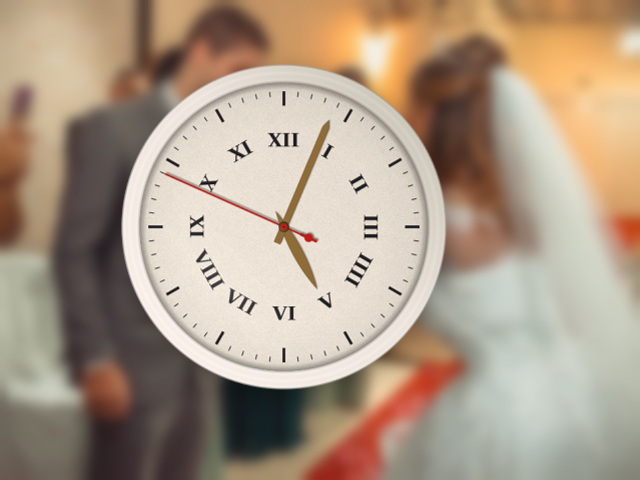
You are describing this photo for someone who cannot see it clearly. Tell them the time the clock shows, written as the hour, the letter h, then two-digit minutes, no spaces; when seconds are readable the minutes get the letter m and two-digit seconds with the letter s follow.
5h03m49s
